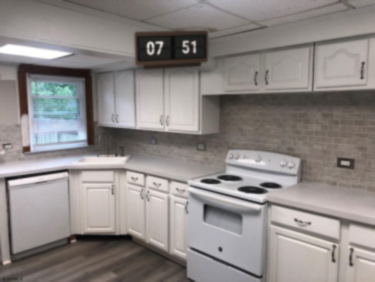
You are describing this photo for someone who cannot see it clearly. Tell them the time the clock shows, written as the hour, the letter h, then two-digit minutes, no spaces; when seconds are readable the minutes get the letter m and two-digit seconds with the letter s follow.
7h51
